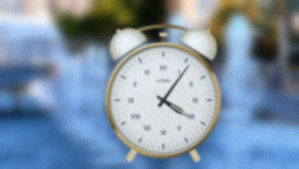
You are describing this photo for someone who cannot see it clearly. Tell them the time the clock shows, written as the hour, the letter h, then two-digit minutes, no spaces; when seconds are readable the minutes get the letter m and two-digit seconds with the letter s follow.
4h06
